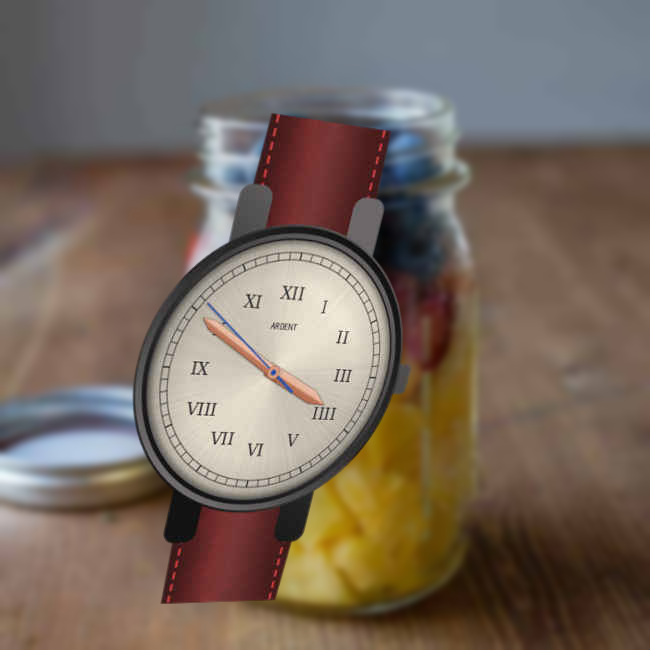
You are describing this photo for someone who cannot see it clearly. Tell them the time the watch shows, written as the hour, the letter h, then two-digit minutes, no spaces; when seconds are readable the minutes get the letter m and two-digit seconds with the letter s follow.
3h49m51s
